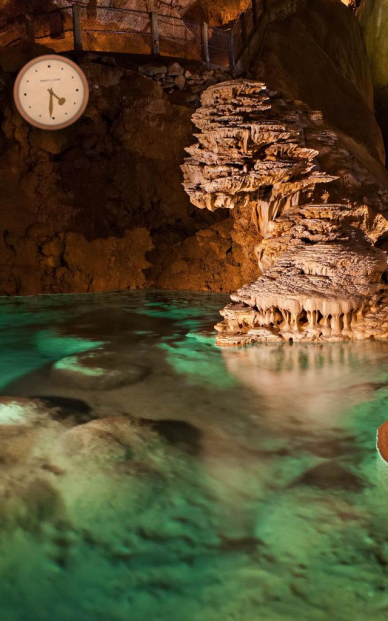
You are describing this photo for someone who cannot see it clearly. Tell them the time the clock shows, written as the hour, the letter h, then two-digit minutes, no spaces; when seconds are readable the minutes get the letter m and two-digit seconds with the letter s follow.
4h31
